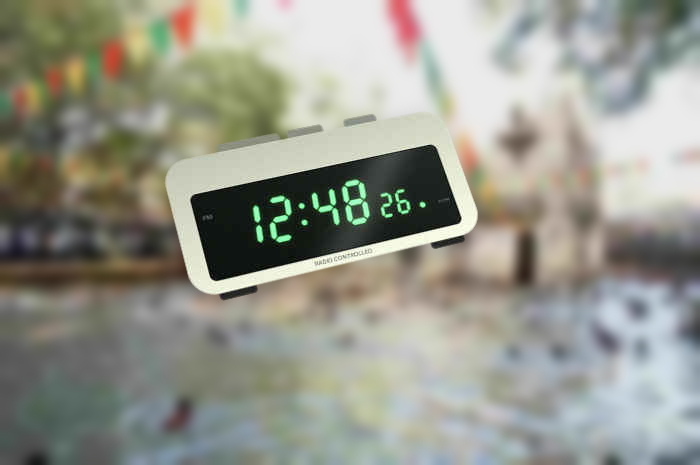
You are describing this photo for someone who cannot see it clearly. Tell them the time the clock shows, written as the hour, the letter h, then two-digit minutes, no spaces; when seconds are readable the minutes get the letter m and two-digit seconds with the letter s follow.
12h48m26s
